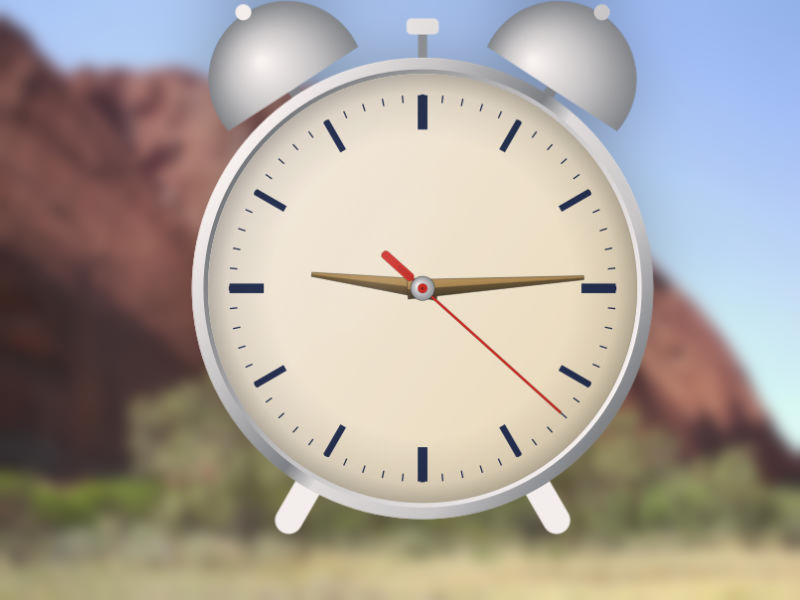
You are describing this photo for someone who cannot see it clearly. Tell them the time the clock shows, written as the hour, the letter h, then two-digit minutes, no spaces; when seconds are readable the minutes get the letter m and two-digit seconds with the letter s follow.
9h14m22s
